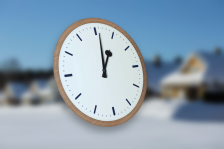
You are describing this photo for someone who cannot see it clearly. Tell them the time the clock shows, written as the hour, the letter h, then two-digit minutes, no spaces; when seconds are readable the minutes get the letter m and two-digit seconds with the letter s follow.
1h01
